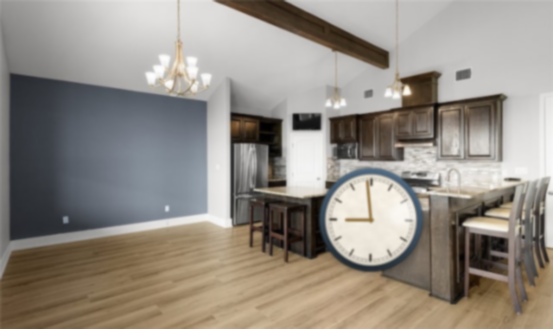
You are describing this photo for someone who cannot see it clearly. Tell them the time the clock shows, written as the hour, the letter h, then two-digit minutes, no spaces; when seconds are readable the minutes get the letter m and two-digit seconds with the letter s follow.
8h59
